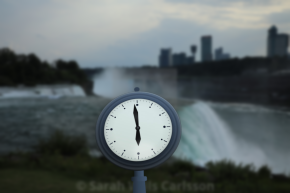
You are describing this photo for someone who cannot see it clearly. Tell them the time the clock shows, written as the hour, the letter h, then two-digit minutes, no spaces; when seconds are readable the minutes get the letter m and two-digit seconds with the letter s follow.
5h59
